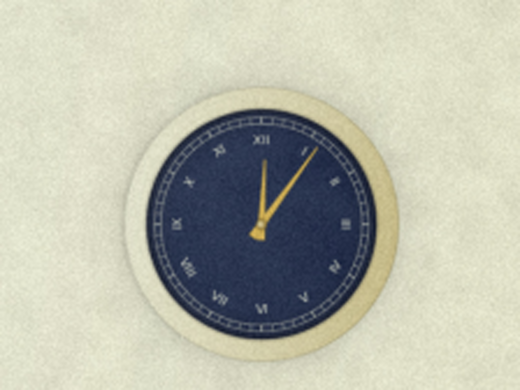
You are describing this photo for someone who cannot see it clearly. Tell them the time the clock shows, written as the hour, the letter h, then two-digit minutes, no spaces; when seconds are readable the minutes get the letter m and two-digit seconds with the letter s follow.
12h06
